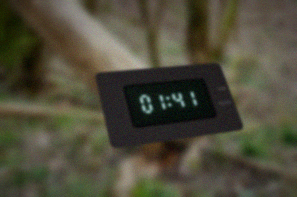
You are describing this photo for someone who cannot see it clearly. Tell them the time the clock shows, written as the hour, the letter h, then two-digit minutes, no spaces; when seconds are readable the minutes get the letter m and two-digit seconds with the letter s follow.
1h41
